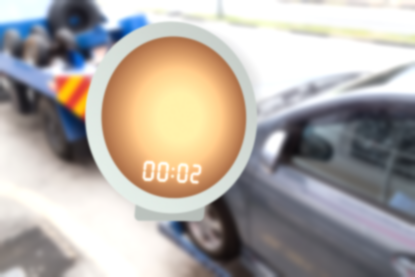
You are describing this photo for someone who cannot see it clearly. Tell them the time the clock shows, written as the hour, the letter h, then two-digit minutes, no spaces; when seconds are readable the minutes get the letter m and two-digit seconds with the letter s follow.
0h02
